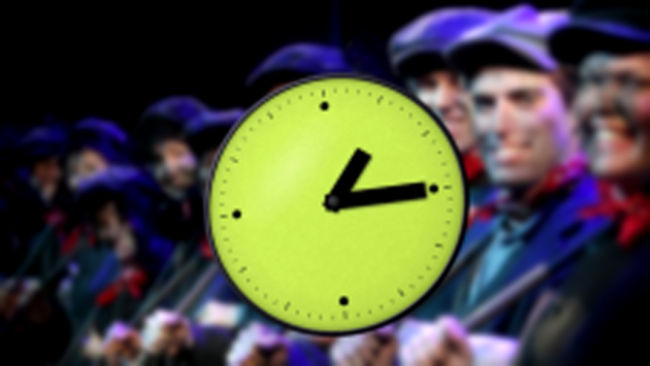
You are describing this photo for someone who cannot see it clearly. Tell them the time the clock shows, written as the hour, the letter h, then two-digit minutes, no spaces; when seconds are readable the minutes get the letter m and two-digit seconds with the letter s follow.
1h15
